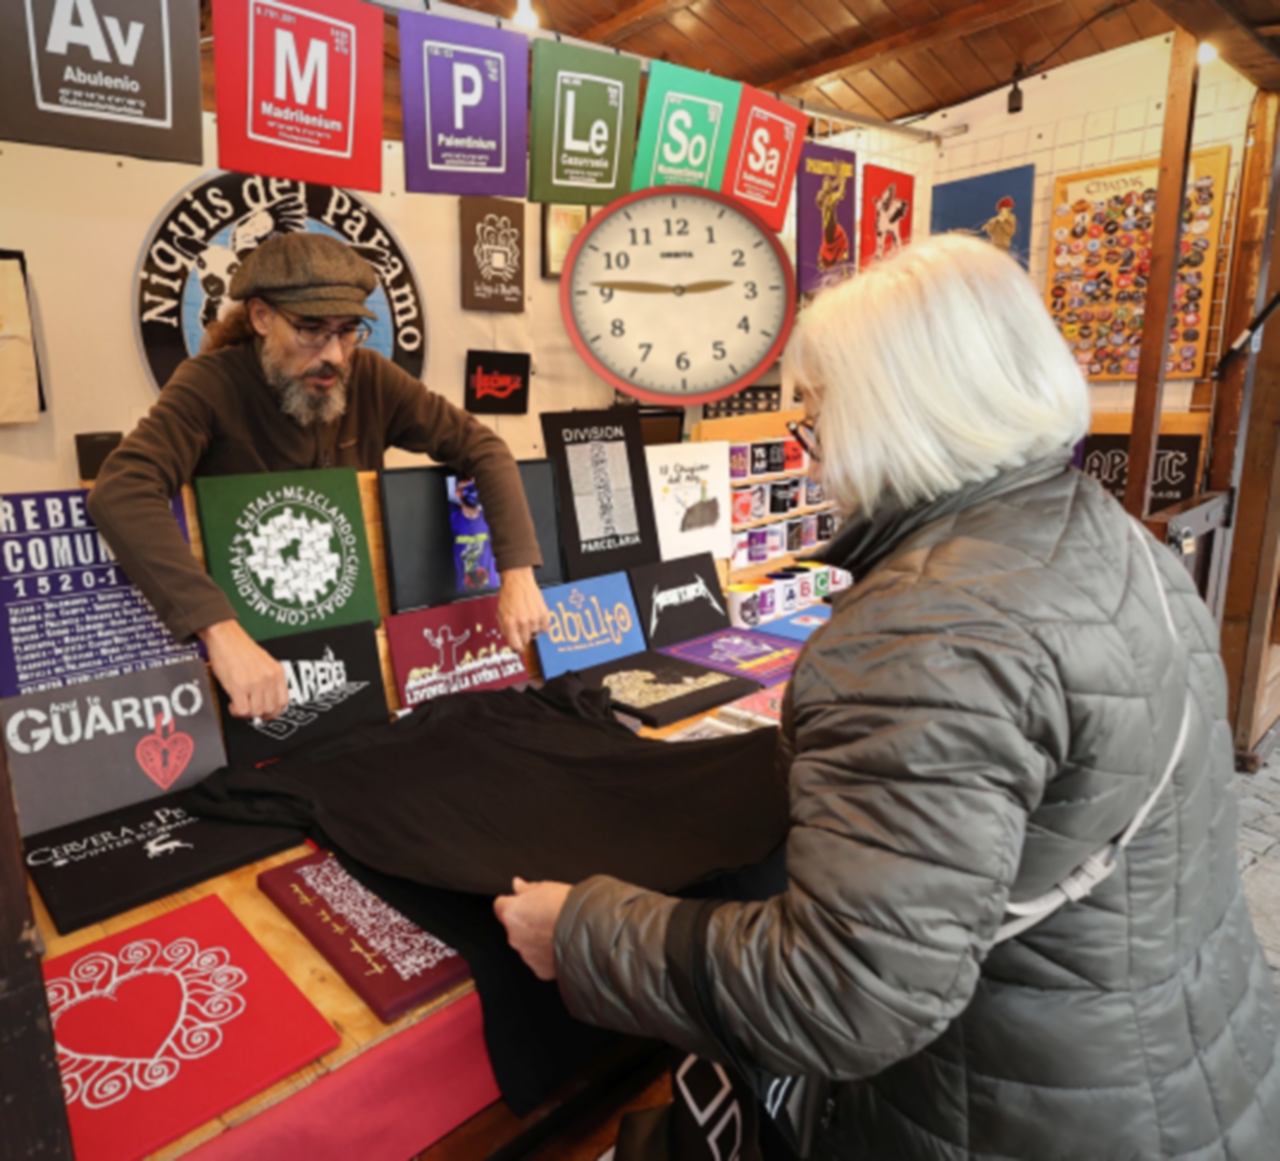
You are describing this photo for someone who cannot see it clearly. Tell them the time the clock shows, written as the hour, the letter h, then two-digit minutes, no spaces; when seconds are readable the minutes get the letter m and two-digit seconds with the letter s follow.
2h46
